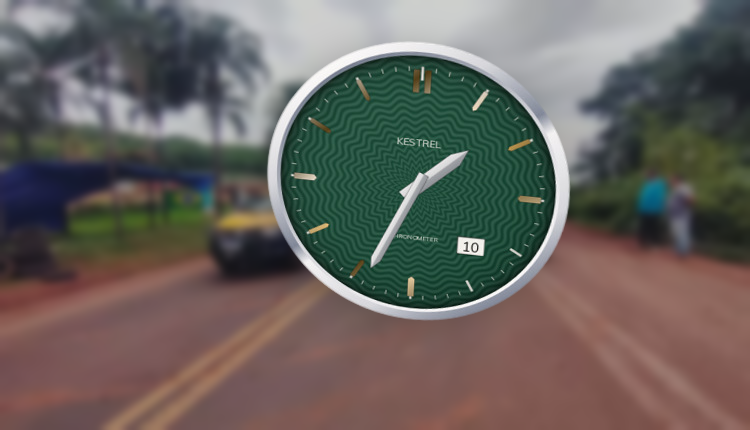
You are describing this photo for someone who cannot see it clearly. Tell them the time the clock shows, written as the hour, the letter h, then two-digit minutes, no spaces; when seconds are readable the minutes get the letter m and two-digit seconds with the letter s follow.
1h34
